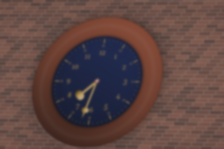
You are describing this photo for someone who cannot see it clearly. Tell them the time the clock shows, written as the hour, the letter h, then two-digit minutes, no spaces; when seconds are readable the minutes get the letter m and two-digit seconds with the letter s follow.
7h32
